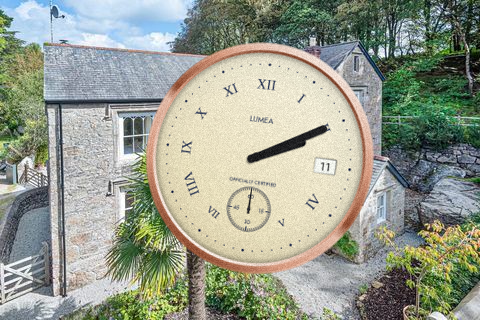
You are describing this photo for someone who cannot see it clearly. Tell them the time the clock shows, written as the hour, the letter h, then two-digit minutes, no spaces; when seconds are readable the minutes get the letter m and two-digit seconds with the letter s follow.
2h10
